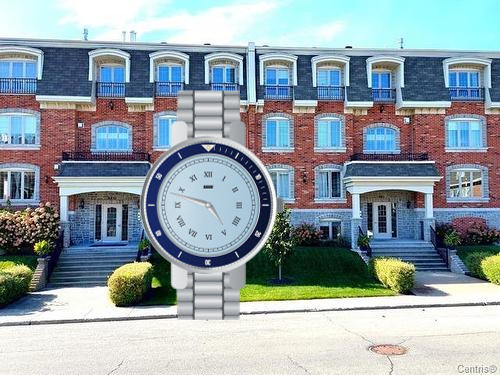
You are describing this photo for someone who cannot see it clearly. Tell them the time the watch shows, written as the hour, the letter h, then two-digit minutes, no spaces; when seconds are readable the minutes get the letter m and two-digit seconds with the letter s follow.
4h48
